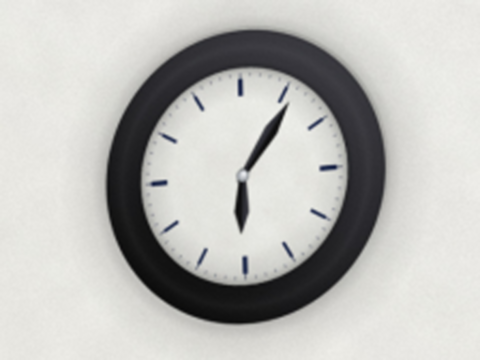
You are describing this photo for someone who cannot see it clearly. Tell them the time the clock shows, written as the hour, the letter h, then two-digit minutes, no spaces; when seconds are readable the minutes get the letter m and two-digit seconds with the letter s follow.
6h06
